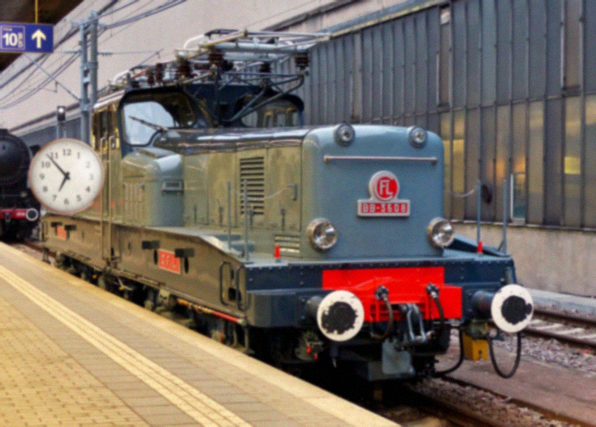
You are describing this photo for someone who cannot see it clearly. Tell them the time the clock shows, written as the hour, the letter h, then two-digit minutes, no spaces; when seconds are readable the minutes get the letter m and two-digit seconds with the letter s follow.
6h53
